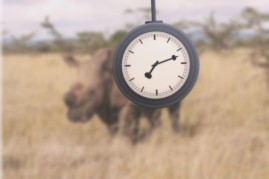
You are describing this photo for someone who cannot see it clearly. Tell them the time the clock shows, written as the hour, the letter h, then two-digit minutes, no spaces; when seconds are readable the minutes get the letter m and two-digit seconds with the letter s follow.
7h12
